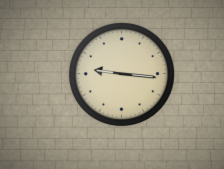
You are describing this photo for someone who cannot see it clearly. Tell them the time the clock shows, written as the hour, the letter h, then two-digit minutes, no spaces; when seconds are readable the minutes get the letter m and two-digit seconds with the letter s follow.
9h16
